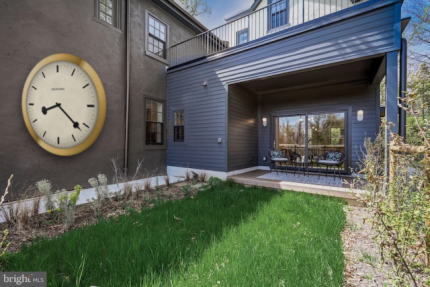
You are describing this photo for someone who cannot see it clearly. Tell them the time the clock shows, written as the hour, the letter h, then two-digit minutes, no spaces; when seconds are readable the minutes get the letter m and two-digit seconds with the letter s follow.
8h22
